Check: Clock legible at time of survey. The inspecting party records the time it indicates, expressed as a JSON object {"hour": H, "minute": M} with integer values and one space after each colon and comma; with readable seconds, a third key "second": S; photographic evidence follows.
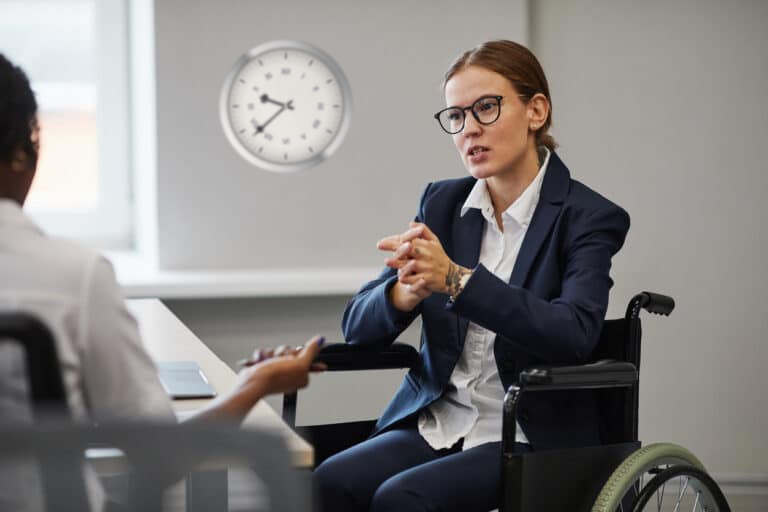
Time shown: {"hour": 9, "minute": 38}
